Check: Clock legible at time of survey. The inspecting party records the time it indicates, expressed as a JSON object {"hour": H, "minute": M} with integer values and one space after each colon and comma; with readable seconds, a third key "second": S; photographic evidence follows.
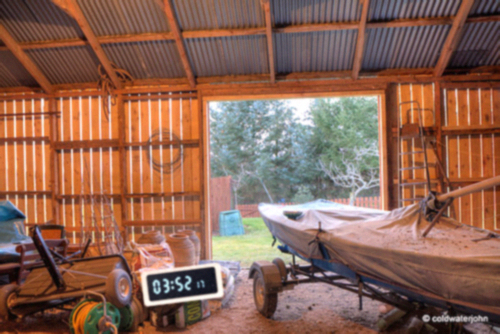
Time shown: {"hour": 3, "minute": 52}
